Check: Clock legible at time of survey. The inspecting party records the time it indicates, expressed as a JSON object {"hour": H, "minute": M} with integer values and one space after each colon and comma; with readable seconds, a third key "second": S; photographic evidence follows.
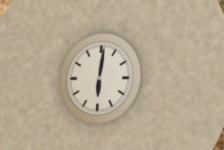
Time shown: {"hour": 6, "minute": 1}
